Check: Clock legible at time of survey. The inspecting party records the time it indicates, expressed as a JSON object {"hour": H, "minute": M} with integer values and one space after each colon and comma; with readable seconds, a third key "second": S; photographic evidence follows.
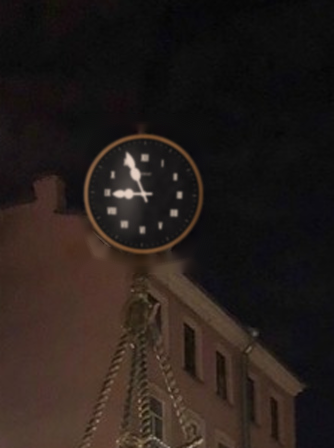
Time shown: {"hour": 8, "minute": 56}
